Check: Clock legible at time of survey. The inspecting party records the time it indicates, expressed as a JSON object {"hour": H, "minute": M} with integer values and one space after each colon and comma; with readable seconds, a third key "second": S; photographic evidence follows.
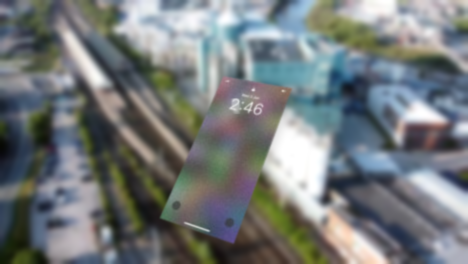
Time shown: {"hour": 2, "minute": 46}
